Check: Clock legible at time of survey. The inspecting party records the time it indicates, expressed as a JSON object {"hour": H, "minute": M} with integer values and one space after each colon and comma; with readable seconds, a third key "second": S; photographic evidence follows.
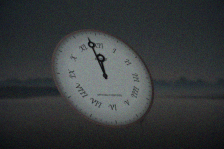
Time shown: {"hour": 11, "minute": 58}
